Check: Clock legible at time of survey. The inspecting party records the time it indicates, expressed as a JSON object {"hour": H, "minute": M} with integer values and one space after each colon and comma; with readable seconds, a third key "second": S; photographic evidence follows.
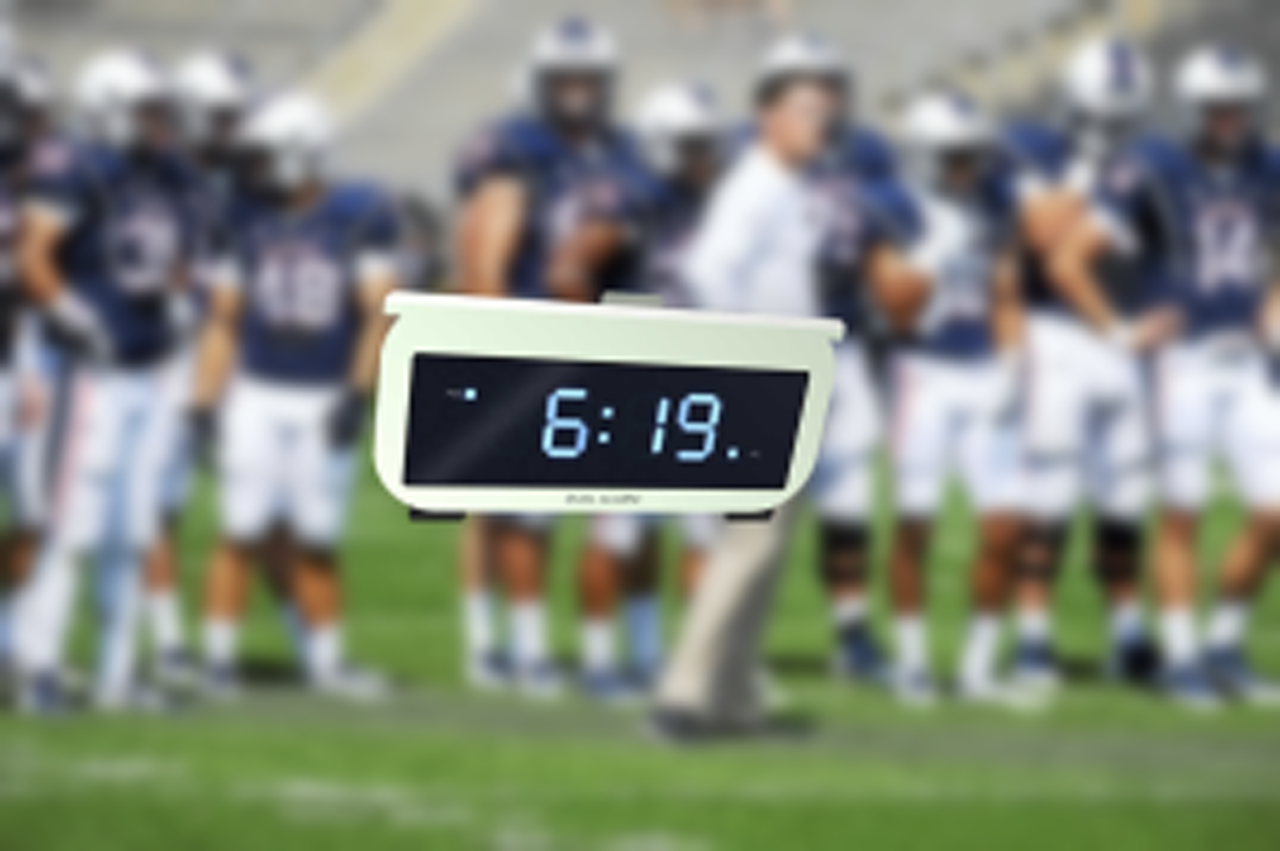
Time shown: {"hour": 6, "minute": 19}
